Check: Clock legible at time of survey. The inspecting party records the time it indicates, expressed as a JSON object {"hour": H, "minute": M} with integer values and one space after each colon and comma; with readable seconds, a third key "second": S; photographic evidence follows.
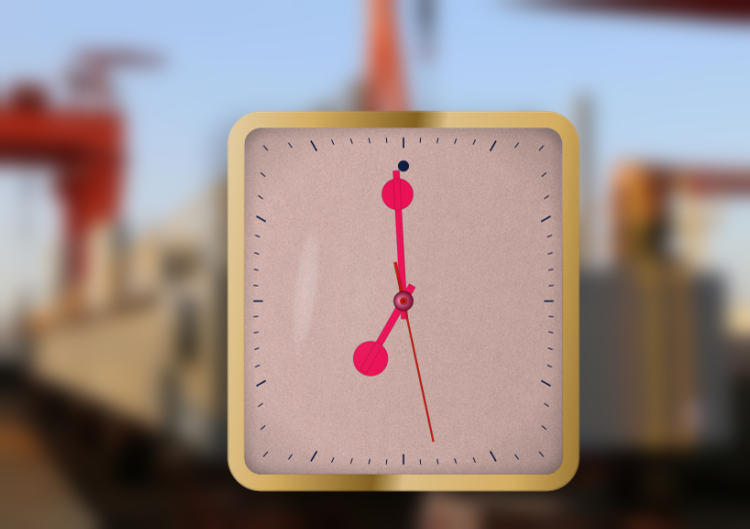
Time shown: {"hour": 6, "minute": 59, "second": 28}
